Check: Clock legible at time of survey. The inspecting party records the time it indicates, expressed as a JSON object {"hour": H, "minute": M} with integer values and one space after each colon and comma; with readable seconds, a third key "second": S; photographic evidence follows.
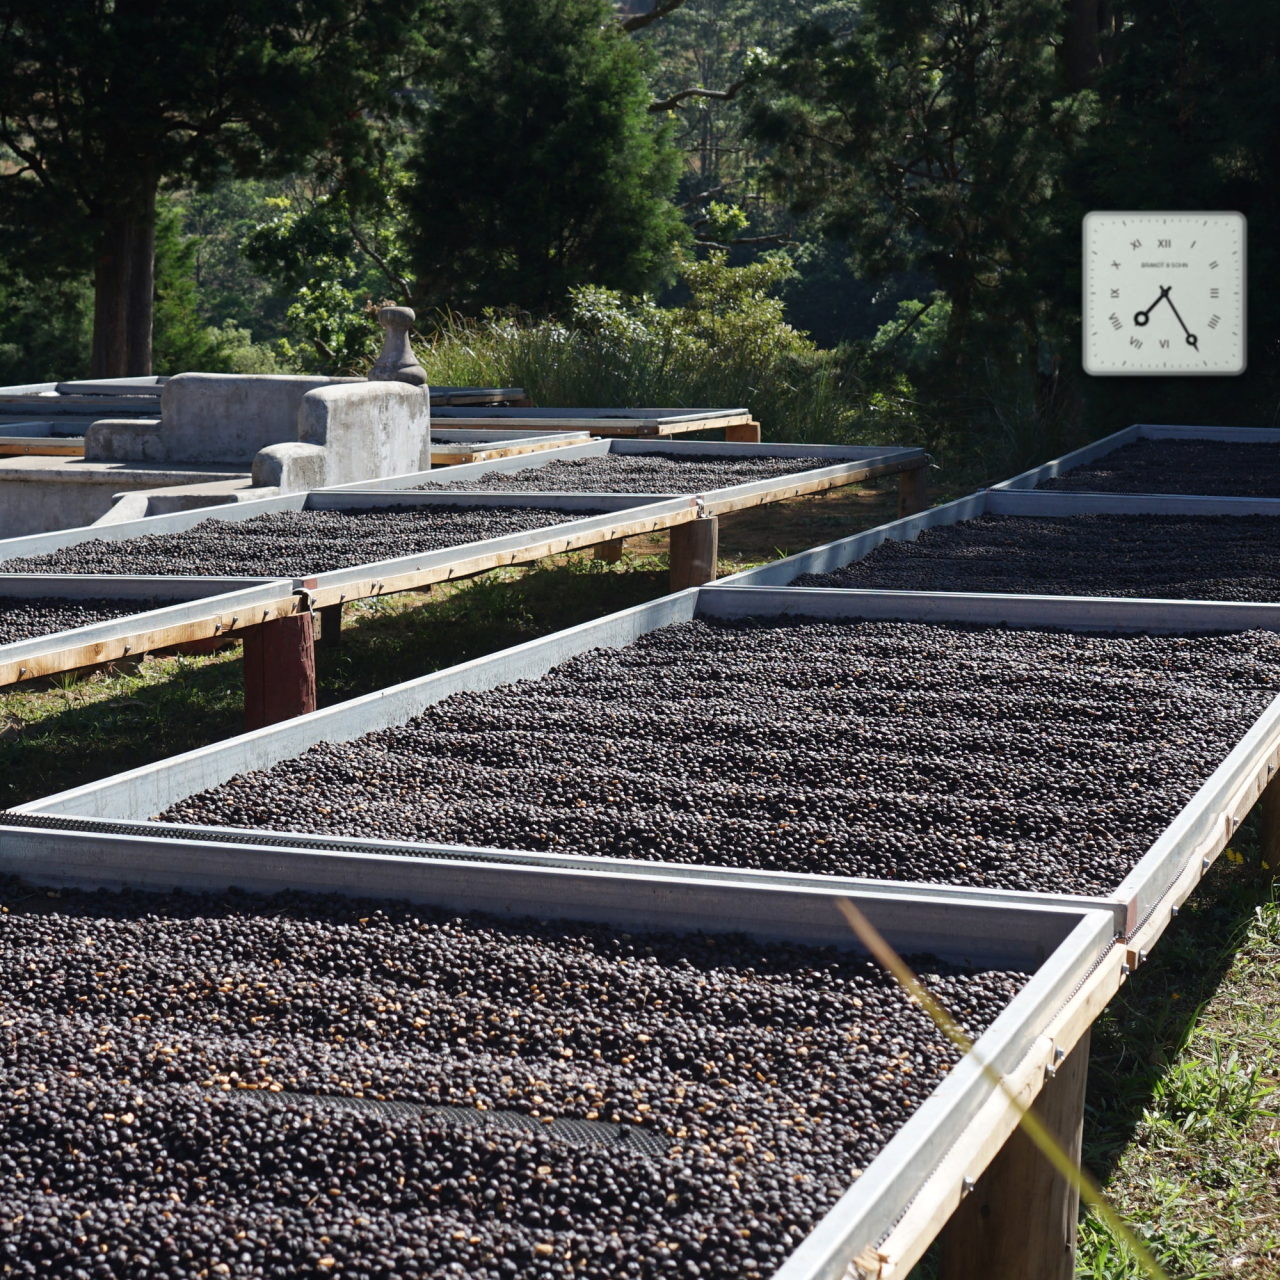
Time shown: {"hour": 7, "minute": 25}
